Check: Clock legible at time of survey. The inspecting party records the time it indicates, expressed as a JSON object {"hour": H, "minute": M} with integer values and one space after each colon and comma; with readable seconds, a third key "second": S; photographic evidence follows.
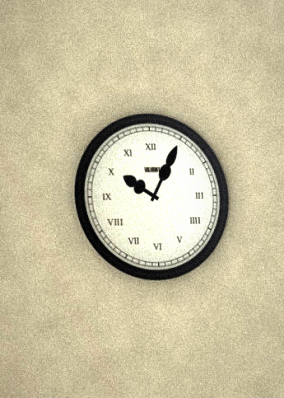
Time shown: {"hour": 10, "minute": 5}
